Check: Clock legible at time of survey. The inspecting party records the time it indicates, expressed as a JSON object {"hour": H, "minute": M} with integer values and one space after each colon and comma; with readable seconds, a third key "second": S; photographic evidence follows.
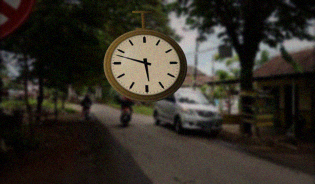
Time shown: {"hour": 5, "minute": 48}
